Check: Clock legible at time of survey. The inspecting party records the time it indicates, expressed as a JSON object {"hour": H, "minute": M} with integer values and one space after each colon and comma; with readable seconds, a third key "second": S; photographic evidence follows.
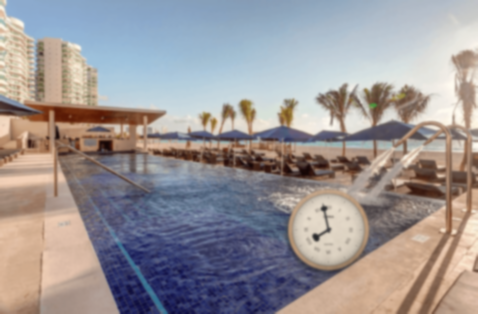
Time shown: {"hour": 7, "minute": 58}
